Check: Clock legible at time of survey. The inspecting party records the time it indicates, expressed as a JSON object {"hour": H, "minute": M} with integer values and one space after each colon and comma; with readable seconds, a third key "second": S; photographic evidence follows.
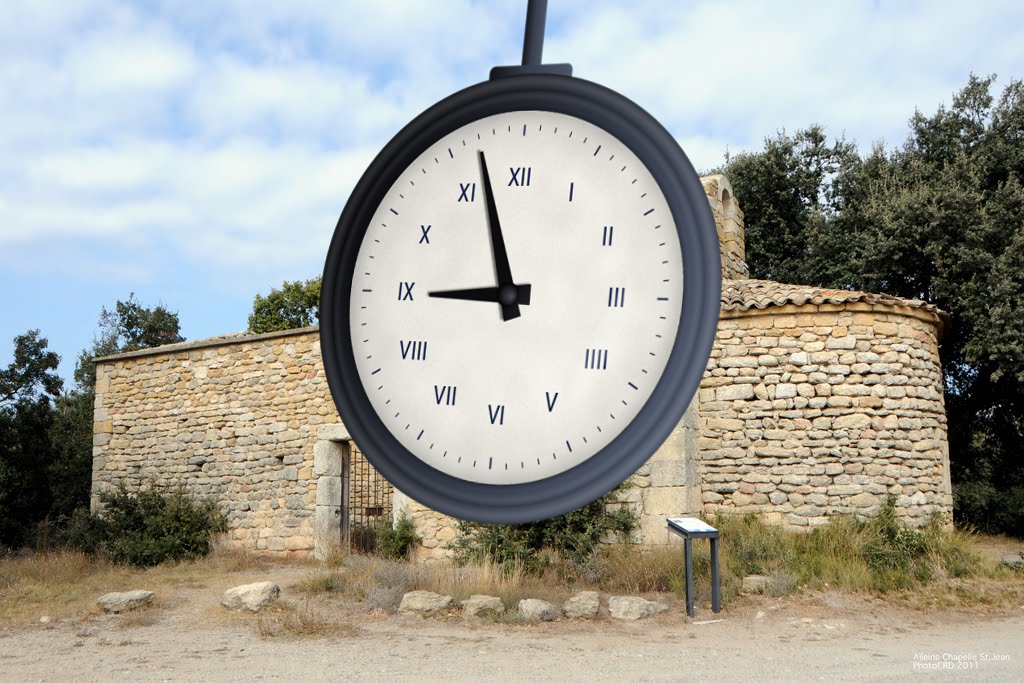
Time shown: {"hour": 8, "minute": 57}
